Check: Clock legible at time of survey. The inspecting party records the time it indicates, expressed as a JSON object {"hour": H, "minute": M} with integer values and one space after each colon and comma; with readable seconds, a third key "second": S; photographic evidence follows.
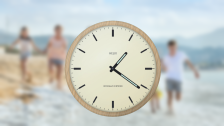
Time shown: {"hour": 1, "minute": 21}
